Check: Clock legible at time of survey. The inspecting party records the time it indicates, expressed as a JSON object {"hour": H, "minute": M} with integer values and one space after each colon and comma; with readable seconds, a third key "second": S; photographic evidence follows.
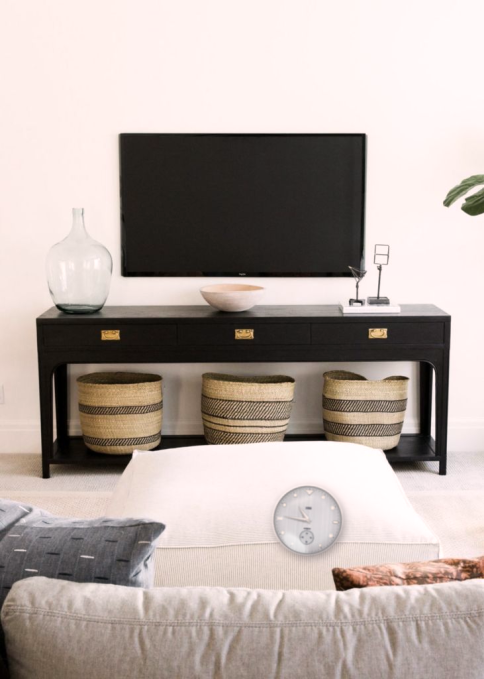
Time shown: {"hour": 10, "minute": 46}
